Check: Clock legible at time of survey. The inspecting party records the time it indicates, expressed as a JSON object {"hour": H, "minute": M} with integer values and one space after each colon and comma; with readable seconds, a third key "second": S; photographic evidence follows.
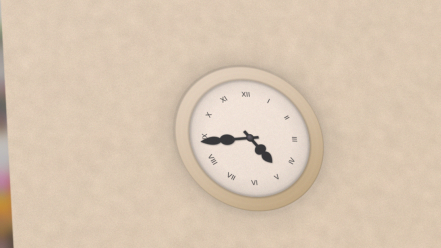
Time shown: {"hour": 4, "minute": 44}
